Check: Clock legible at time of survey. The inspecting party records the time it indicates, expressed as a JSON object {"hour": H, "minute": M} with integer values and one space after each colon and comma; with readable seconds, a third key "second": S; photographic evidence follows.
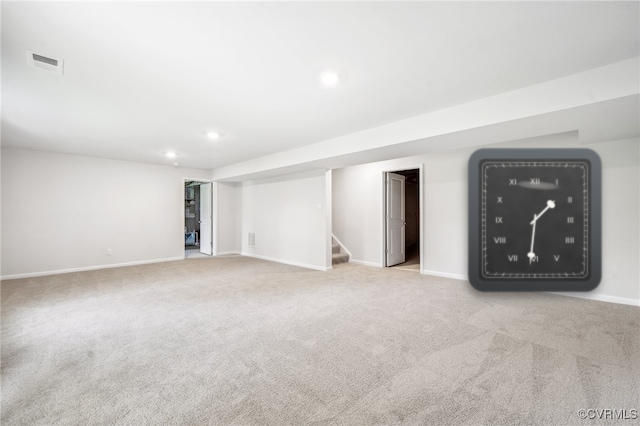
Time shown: {"hour": 1, "minute": 31}
